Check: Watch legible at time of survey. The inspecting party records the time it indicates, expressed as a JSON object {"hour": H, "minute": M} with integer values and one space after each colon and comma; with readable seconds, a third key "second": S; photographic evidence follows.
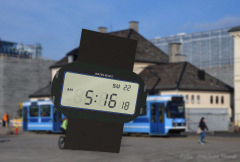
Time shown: {"hour": 5, "minute": 16, "second": 18}
